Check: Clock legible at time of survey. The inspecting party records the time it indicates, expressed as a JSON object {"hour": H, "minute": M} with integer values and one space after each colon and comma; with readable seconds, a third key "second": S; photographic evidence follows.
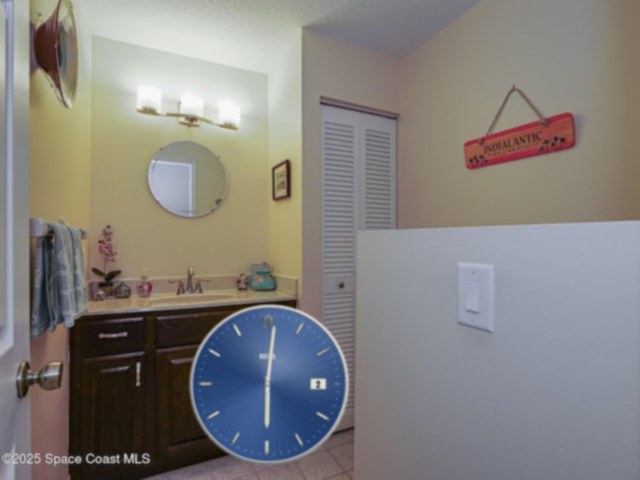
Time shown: {"hour": 6, "minute": 1}
